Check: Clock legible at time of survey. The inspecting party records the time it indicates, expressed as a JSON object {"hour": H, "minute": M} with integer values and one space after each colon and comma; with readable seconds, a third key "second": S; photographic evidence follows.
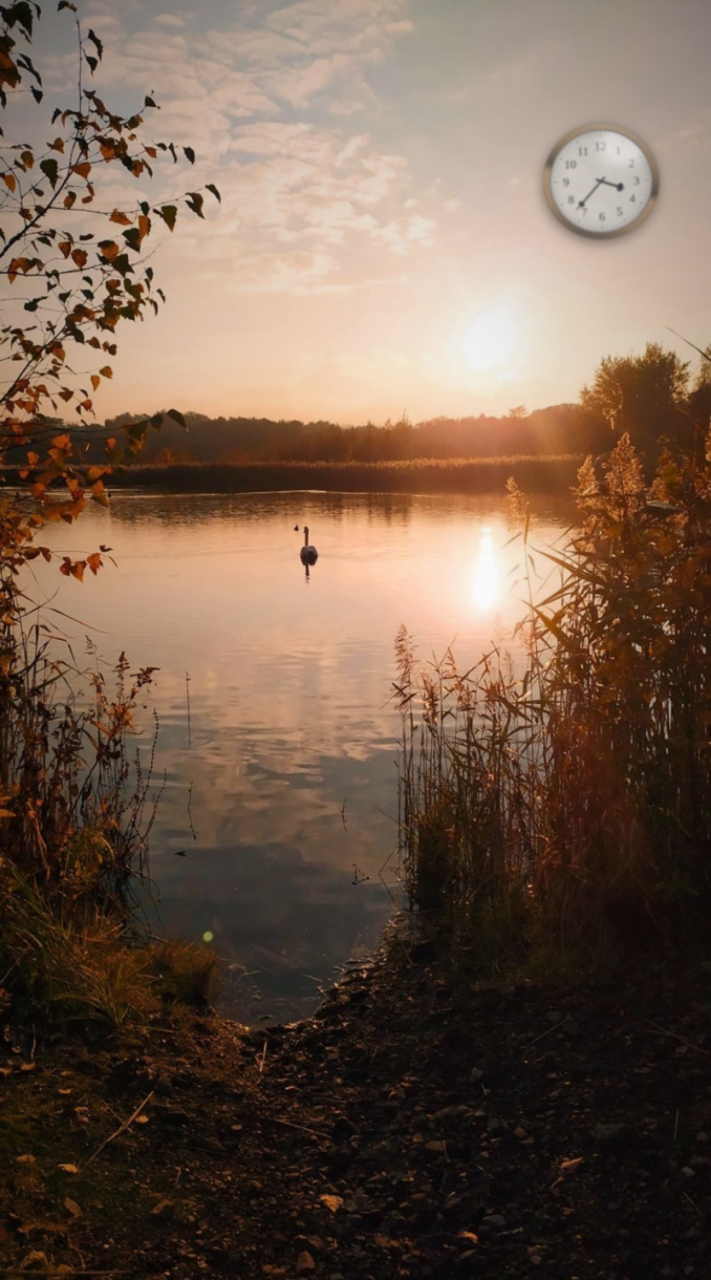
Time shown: {"hour": 3, "minute": 37}
